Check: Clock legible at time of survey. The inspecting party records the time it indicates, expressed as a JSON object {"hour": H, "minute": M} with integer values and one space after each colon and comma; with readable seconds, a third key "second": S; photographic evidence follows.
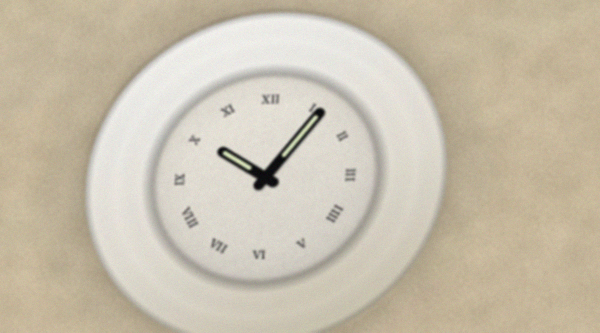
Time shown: {"hour": 10, "minute": 6}
